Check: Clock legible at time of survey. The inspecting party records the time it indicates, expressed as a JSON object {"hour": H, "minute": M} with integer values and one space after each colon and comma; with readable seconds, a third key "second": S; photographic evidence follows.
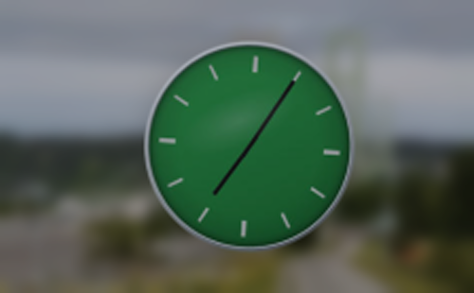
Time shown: {"hour": 7, "minute": 5}
